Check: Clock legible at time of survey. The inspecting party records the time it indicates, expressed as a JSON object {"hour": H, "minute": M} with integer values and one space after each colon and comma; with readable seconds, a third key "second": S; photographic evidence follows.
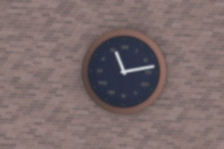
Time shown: {"hour": 11, "minute": 13}
